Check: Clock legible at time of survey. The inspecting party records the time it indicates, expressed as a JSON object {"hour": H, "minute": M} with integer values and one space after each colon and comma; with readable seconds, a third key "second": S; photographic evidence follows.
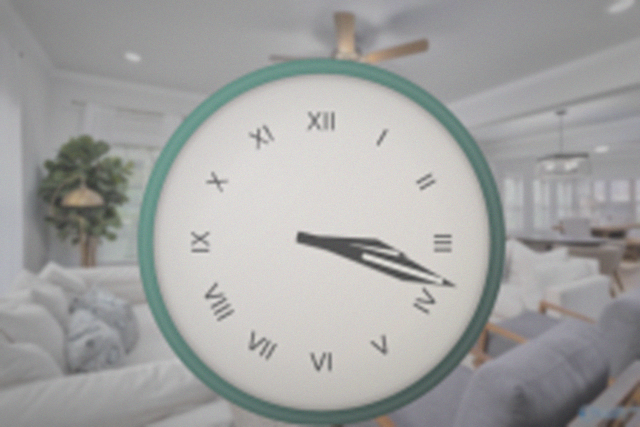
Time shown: {"hour": 3, "minute": 18}
